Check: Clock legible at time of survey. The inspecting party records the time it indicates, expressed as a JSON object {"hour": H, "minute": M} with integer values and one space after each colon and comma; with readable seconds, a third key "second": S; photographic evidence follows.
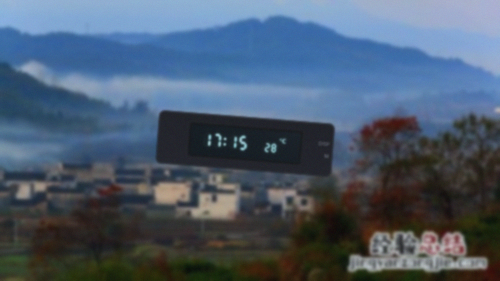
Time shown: {"hour": 17, "minute": 15}
